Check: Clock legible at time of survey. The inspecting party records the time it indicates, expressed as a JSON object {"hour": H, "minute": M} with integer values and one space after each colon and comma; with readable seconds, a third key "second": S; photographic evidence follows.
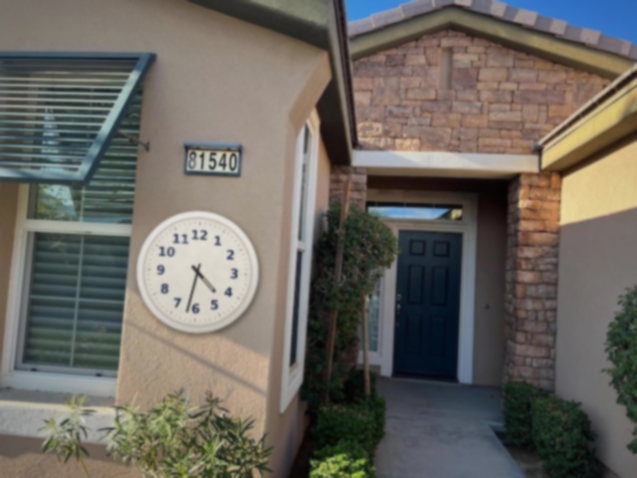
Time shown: {"hour": 4, "minute": 32}
